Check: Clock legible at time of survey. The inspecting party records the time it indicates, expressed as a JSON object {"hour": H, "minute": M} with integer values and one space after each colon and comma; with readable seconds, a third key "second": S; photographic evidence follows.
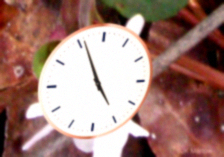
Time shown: {"hour": 4, "minute": 56}
